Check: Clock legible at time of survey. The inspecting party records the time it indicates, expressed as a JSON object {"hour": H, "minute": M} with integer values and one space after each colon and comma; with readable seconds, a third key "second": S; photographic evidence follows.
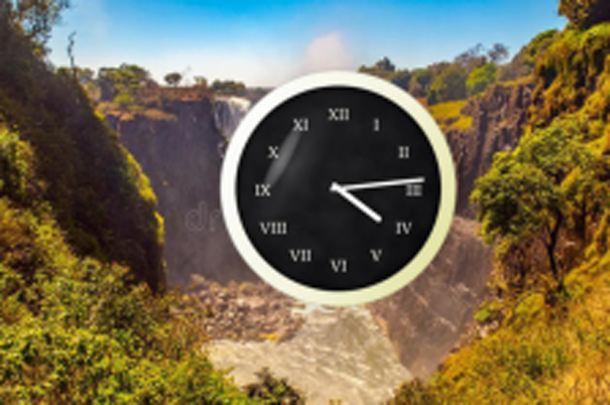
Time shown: {"hour": 4, "minute": 14}
